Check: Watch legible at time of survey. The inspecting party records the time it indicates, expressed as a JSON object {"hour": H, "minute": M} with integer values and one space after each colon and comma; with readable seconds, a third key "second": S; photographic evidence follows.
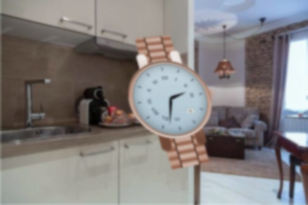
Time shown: {"hour": 2, "minute": 33}
